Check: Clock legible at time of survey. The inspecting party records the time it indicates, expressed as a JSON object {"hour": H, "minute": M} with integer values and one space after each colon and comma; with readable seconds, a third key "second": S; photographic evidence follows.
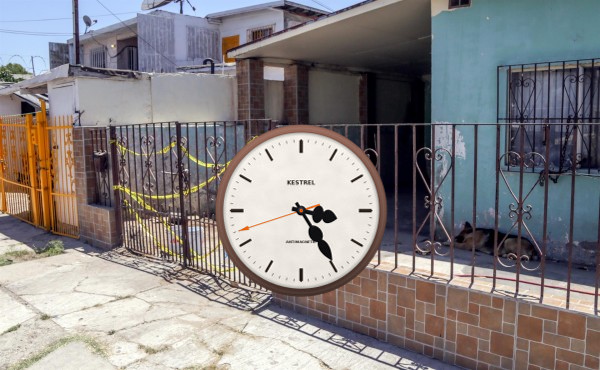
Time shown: {"hour": 3, "minute": 24, "second": 42}
